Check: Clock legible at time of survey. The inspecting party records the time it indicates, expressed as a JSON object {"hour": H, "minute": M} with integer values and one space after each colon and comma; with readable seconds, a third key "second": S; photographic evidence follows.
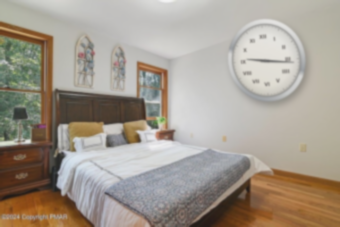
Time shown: {"hour": 9, "minute": 16}
